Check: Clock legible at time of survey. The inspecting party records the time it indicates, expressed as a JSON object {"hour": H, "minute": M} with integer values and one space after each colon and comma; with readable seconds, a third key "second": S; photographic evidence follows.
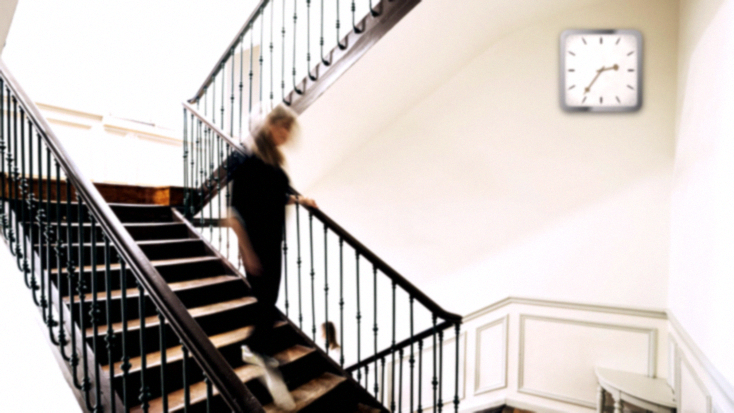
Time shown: {"hour": 2, "minute": 36}
